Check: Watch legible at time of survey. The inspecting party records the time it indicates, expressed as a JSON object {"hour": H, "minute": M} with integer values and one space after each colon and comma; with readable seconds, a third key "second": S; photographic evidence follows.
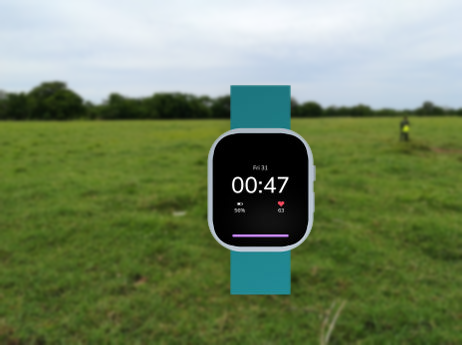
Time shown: {"hour": 0, "minute": 47}
